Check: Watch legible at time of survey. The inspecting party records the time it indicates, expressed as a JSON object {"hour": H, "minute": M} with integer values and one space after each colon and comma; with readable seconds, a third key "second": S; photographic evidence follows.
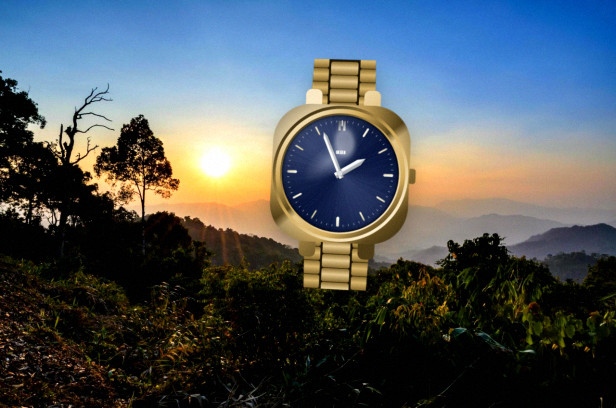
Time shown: {"hour": 1, "minute": 56}
